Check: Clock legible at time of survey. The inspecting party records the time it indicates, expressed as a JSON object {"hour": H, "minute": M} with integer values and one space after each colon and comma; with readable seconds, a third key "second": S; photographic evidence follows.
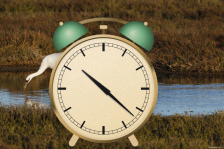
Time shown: {"hour": 10, "minute": 22}
